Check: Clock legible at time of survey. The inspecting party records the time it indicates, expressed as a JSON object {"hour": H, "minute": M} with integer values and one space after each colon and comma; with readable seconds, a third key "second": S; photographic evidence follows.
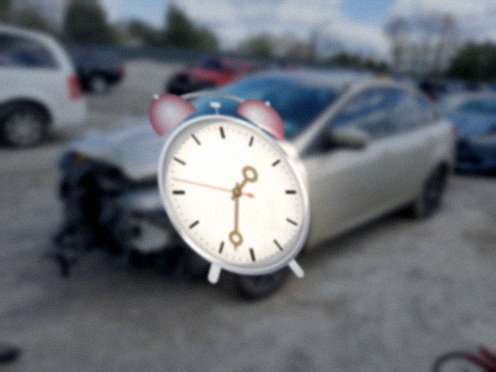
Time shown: {"hour": 1, "minute": 32, "second": 47}
